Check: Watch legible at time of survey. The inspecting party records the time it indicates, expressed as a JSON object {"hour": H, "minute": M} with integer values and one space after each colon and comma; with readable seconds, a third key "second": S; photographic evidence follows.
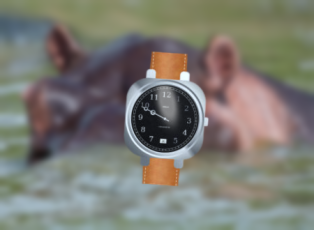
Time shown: {"hour": 9, "minute": 49}
